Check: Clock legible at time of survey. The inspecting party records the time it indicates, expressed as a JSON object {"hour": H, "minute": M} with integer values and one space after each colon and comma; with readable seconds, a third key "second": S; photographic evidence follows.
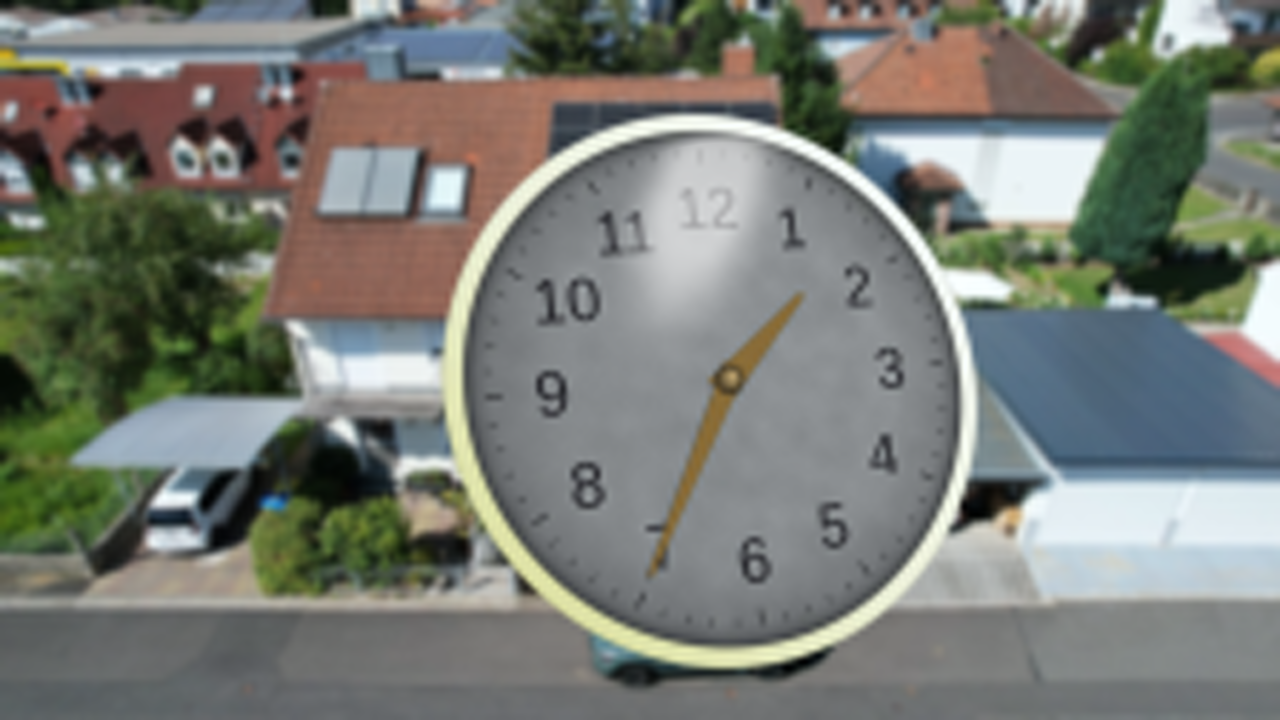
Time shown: {"hour": 1, "minute": 35}
